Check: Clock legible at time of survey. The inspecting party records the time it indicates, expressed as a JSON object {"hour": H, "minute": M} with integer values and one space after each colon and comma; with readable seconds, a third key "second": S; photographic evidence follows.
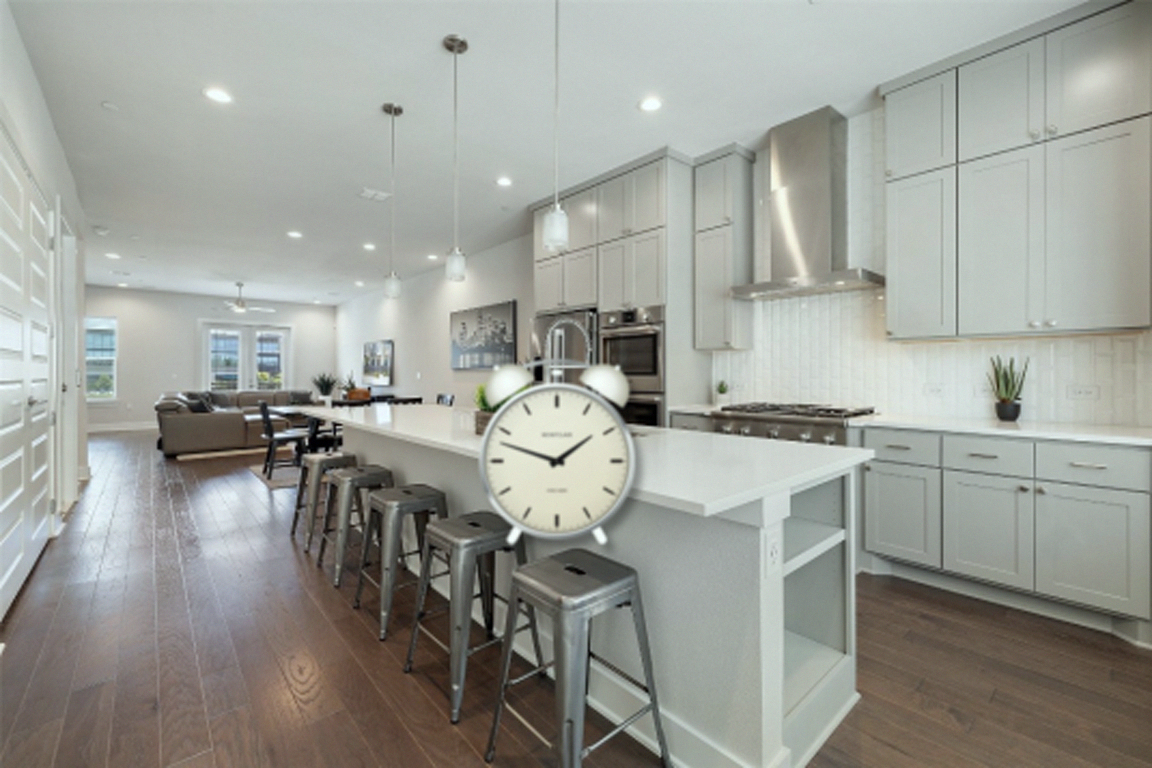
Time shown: {"hour": 1, "minute": 48}
